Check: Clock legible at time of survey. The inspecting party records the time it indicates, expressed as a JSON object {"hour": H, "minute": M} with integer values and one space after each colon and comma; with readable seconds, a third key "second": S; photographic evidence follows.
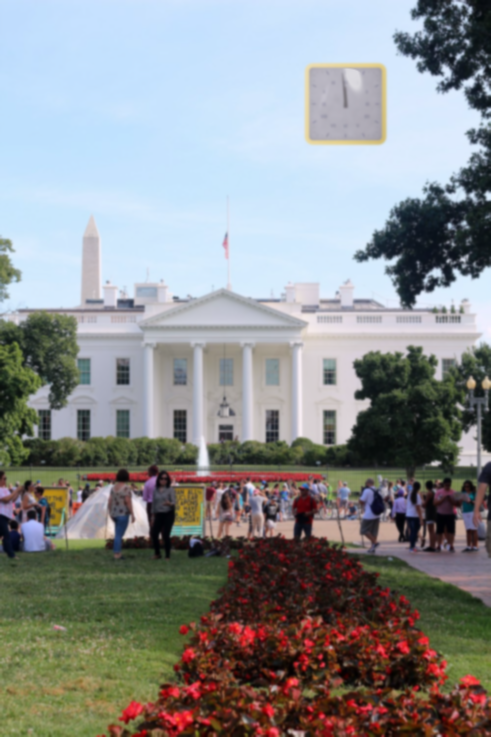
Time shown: {"hour": 11, "minute": 59}
